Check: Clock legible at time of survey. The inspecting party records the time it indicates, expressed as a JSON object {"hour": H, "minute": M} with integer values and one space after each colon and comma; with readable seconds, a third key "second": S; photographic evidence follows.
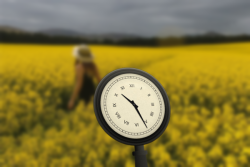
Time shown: {"hour": 10, "minute": 26}
